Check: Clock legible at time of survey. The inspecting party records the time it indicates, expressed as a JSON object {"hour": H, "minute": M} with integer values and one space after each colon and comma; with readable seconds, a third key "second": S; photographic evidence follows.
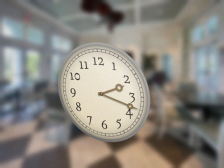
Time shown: {"hour": 2, "minute": 18}
